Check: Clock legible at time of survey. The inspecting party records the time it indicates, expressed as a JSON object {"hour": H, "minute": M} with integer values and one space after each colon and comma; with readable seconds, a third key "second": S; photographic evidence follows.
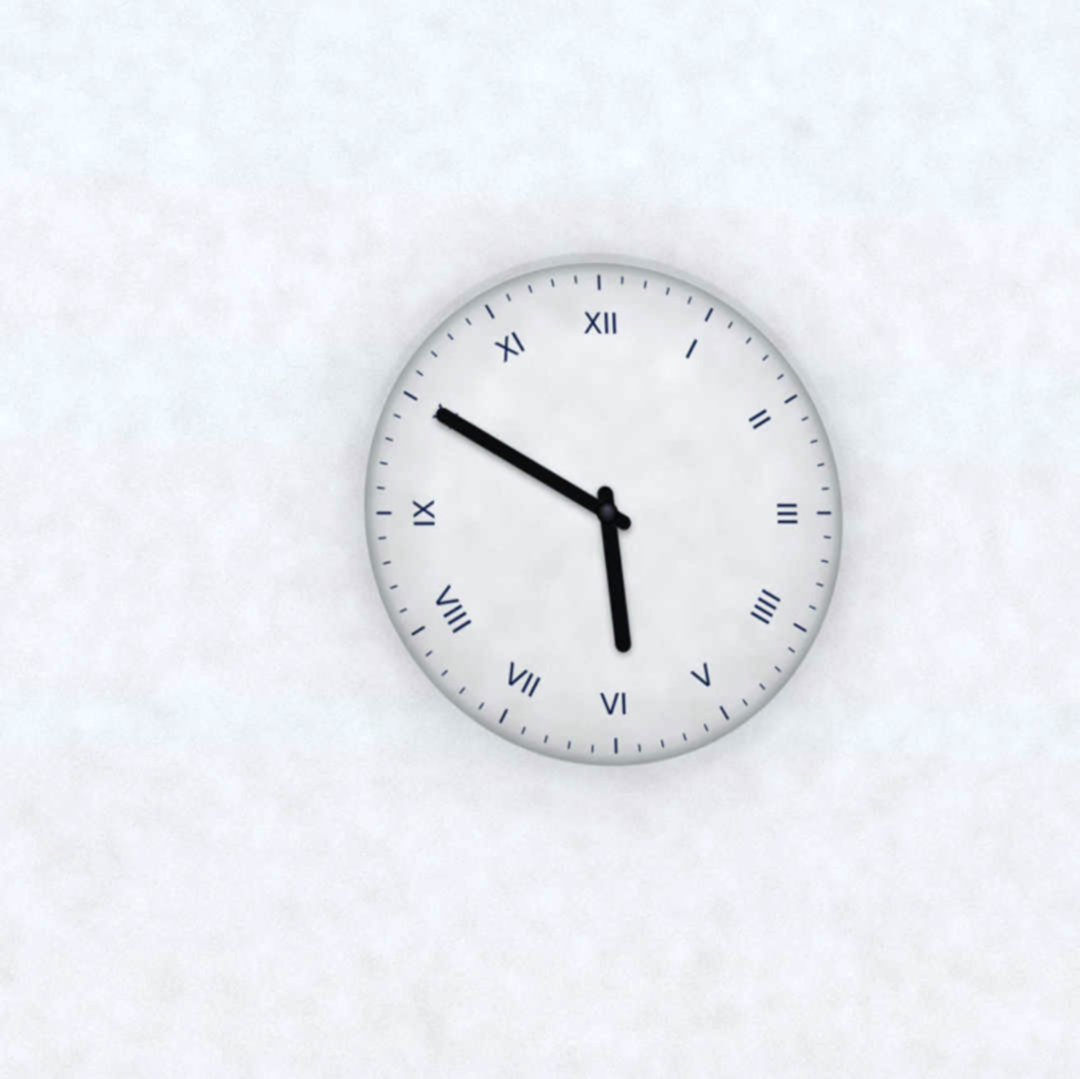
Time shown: {"hour": 5, "minute": 50}
